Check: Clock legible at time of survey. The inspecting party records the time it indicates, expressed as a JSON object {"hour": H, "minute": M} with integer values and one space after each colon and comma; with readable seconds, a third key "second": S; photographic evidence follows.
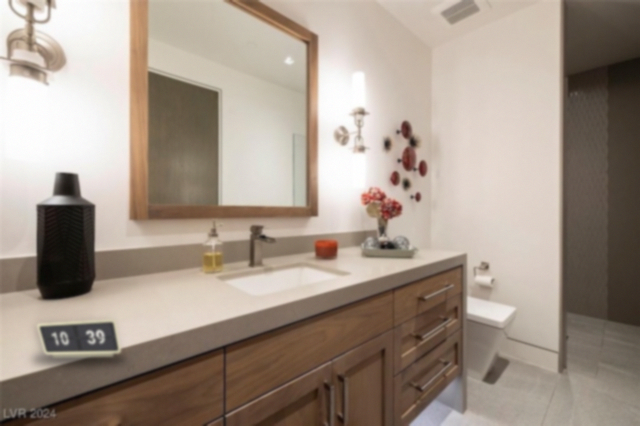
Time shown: {"hour": 10, "minute": 39}
